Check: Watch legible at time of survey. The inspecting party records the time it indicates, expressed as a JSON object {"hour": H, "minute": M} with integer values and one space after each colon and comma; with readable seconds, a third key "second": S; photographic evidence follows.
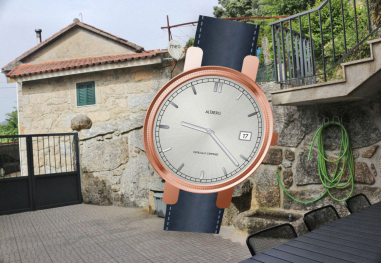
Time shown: {"hour": 9, "minute": 22}
